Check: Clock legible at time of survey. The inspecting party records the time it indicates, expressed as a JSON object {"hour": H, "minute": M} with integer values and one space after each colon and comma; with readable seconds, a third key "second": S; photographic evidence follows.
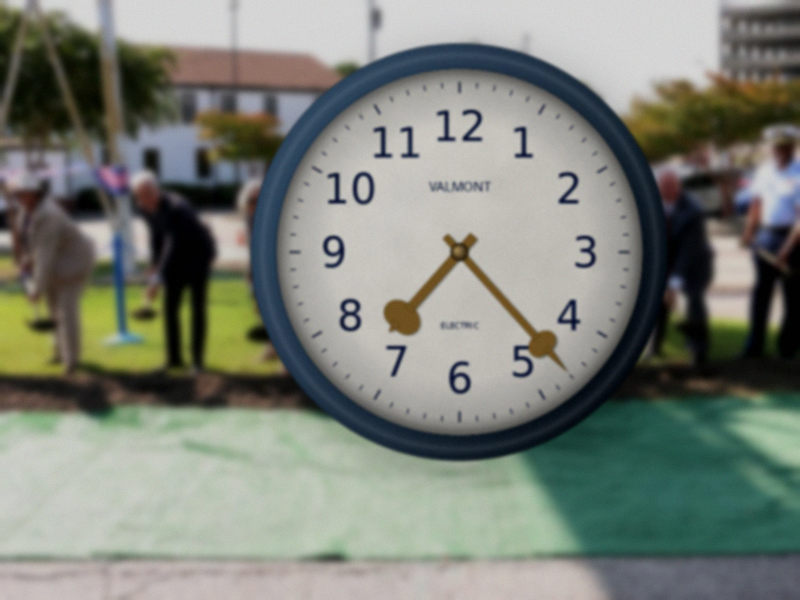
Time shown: {"hour": 7, "minute": 23}
